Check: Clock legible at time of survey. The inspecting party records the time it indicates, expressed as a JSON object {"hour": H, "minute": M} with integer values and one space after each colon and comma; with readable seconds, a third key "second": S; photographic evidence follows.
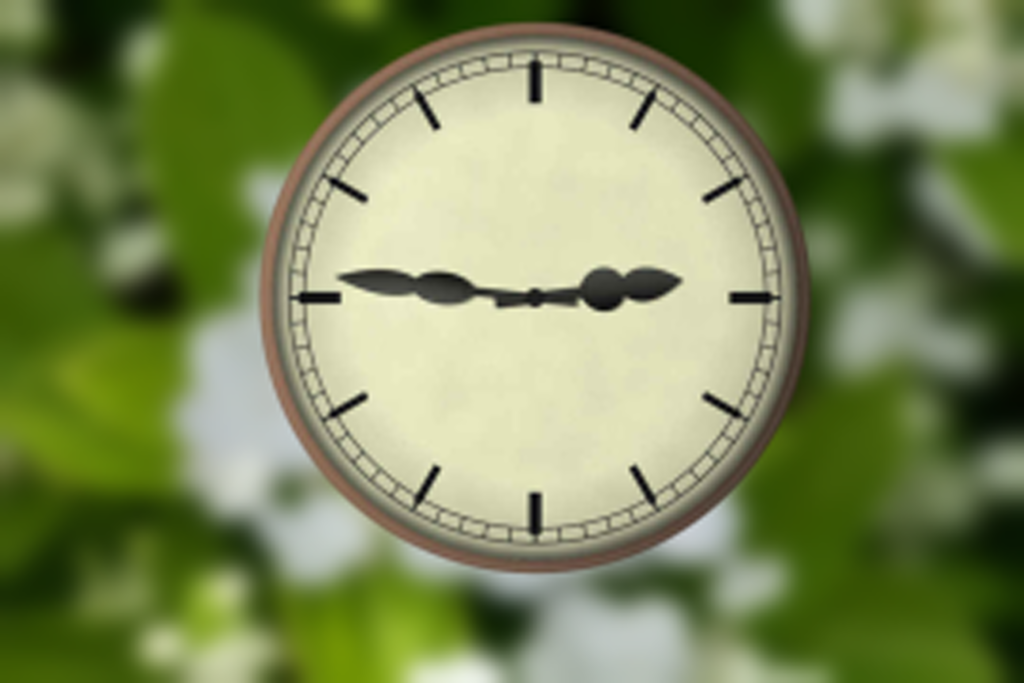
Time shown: {"hour": 2, "minute": 46}
